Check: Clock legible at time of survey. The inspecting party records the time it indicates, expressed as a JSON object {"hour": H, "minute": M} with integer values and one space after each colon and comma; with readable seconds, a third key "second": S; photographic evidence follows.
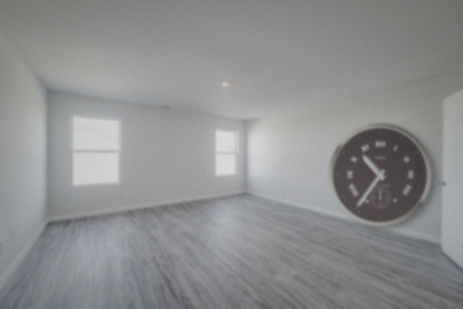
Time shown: {"hour": 10, "minute": 36}
